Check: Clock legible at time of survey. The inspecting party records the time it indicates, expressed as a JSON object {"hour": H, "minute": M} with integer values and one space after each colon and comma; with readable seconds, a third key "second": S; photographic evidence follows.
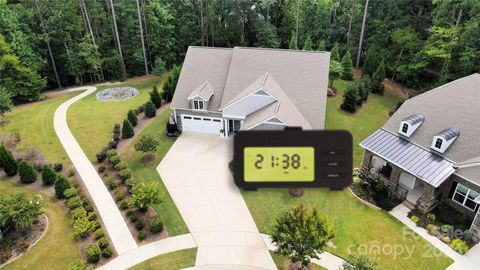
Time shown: {"hour": 21, "minute": 38}
